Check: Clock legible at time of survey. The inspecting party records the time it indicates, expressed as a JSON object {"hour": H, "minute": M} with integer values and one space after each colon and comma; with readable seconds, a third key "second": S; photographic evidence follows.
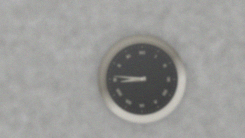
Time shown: {"hour": 8, "minute": 46}
